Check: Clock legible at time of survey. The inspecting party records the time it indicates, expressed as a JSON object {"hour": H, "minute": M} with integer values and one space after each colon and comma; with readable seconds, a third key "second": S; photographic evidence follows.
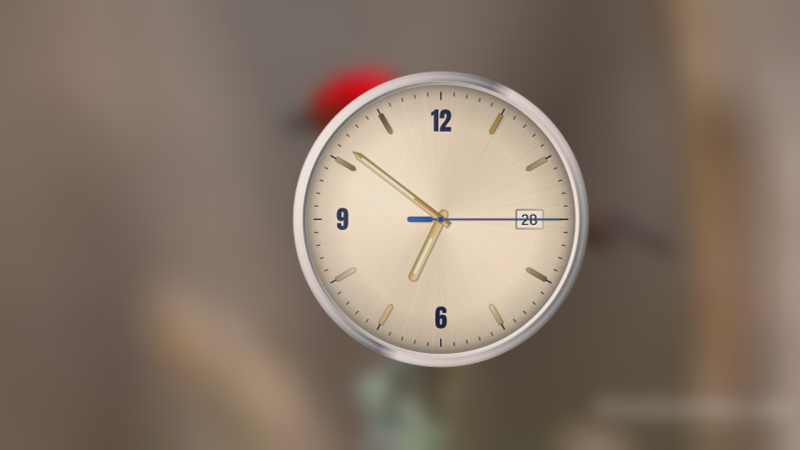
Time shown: {"hour": 6, "minute": 51, "second": 15}
